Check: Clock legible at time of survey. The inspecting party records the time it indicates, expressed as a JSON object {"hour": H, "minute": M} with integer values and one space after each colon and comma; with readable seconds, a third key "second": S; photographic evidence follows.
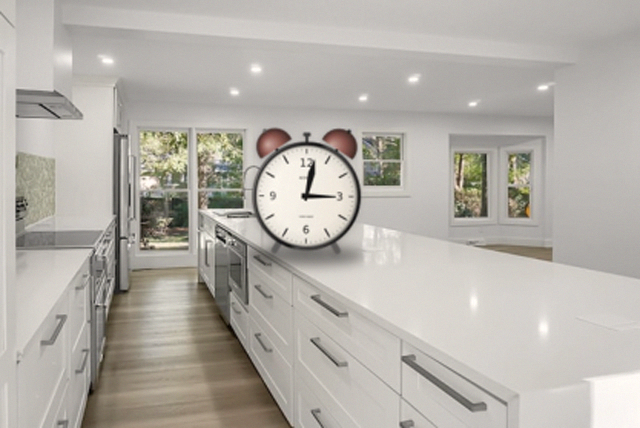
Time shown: {"hour": 3, "minute": 2}
